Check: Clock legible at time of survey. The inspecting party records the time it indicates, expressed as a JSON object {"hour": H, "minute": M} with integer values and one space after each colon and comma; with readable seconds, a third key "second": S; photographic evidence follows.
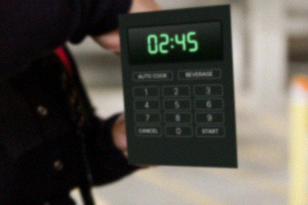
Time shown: {"hour": 2, "minute": 45}
